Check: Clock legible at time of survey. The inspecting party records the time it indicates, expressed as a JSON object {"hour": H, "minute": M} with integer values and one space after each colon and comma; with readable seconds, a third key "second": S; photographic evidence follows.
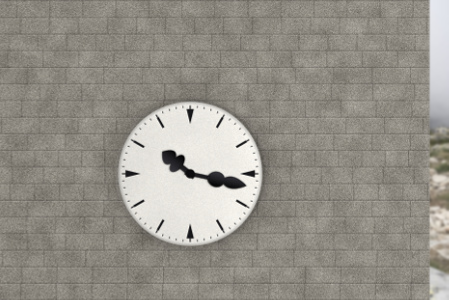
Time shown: {"hour": 10, "minute": 17}
